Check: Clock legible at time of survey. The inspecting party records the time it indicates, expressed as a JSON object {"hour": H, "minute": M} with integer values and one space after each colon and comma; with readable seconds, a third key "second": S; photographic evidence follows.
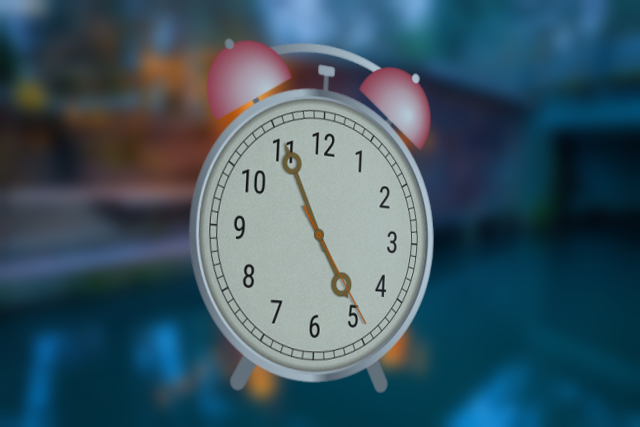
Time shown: {"hour": 4, "minute": 55, "second": 24}
